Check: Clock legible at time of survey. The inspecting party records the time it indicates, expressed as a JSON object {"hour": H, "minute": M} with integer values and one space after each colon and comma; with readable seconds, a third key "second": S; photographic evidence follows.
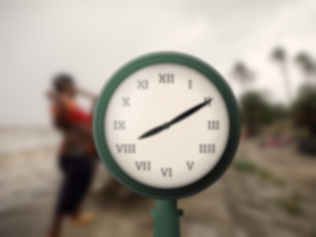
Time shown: {"hour": 8, "minute": 10}
